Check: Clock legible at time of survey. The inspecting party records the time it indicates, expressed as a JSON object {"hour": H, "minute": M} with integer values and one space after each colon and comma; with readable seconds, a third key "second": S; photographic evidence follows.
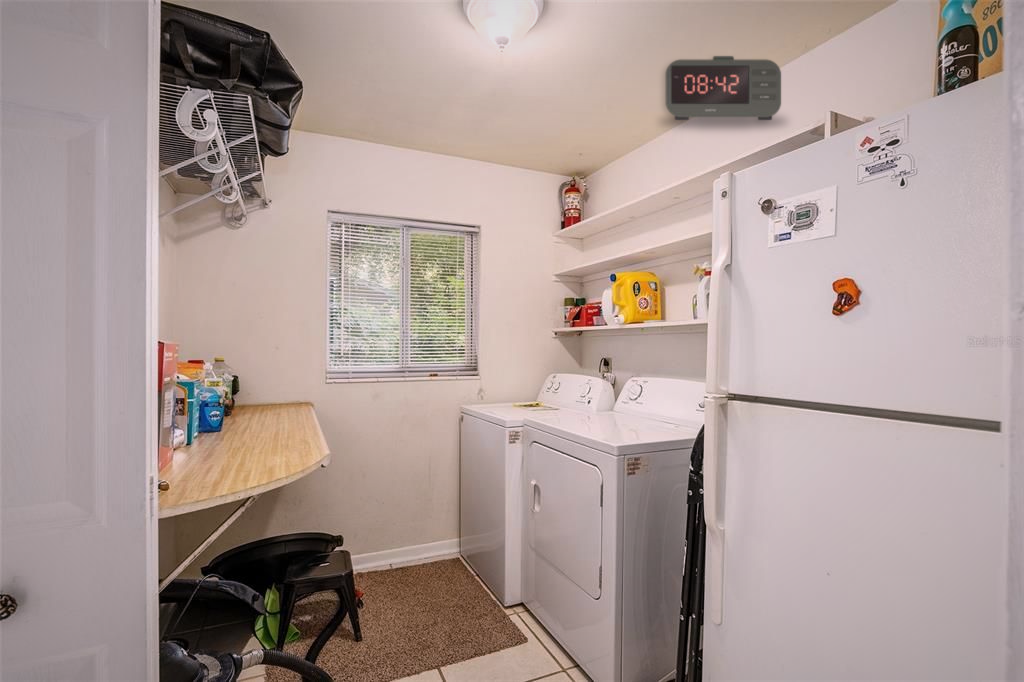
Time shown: {"hour": 8, "minute": 42}
